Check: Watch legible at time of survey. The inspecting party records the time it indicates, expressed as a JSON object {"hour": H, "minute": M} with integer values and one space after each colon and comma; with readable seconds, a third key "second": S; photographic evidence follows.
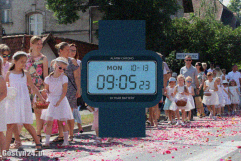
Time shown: {"hour": 9, "minute": 5, "second": 23}
